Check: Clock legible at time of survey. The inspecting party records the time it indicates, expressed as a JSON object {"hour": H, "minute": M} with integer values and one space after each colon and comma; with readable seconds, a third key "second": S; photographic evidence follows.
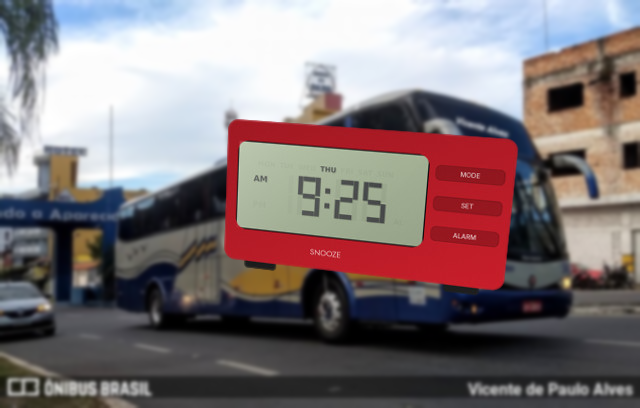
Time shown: {"hour": 9, "minute": 25}
